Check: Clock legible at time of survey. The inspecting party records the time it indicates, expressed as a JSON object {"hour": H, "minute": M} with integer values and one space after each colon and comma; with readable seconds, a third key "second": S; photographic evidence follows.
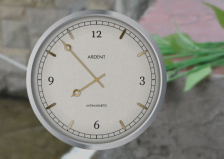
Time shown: {"hour": 7, "minute": 53}
